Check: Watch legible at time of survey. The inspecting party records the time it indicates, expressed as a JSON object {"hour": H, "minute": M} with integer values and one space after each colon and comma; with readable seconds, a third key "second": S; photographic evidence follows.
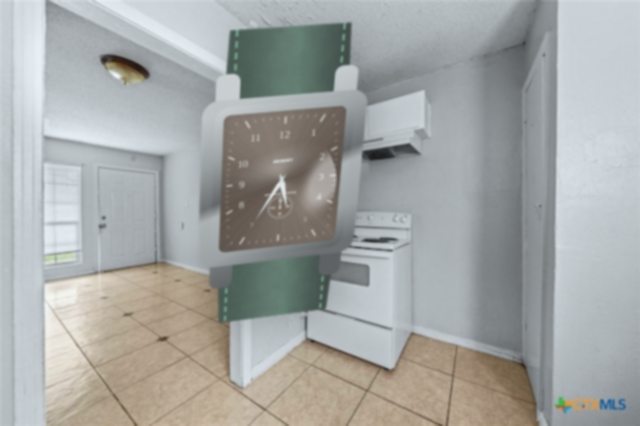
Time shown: {"hour": 5, "minute": 35}
